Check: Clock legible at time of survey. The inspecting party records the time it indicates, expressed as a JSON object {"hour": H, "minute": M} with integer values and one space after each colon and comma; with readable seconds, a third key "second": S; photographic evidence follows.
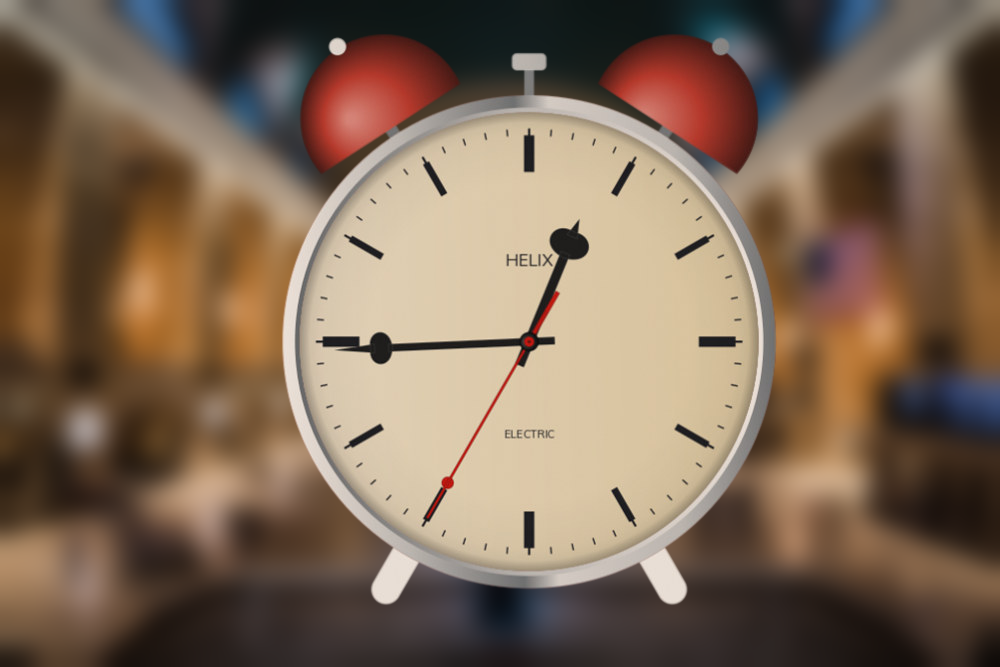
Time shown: {"hour": 12, "minute": 44, "second": 35}
